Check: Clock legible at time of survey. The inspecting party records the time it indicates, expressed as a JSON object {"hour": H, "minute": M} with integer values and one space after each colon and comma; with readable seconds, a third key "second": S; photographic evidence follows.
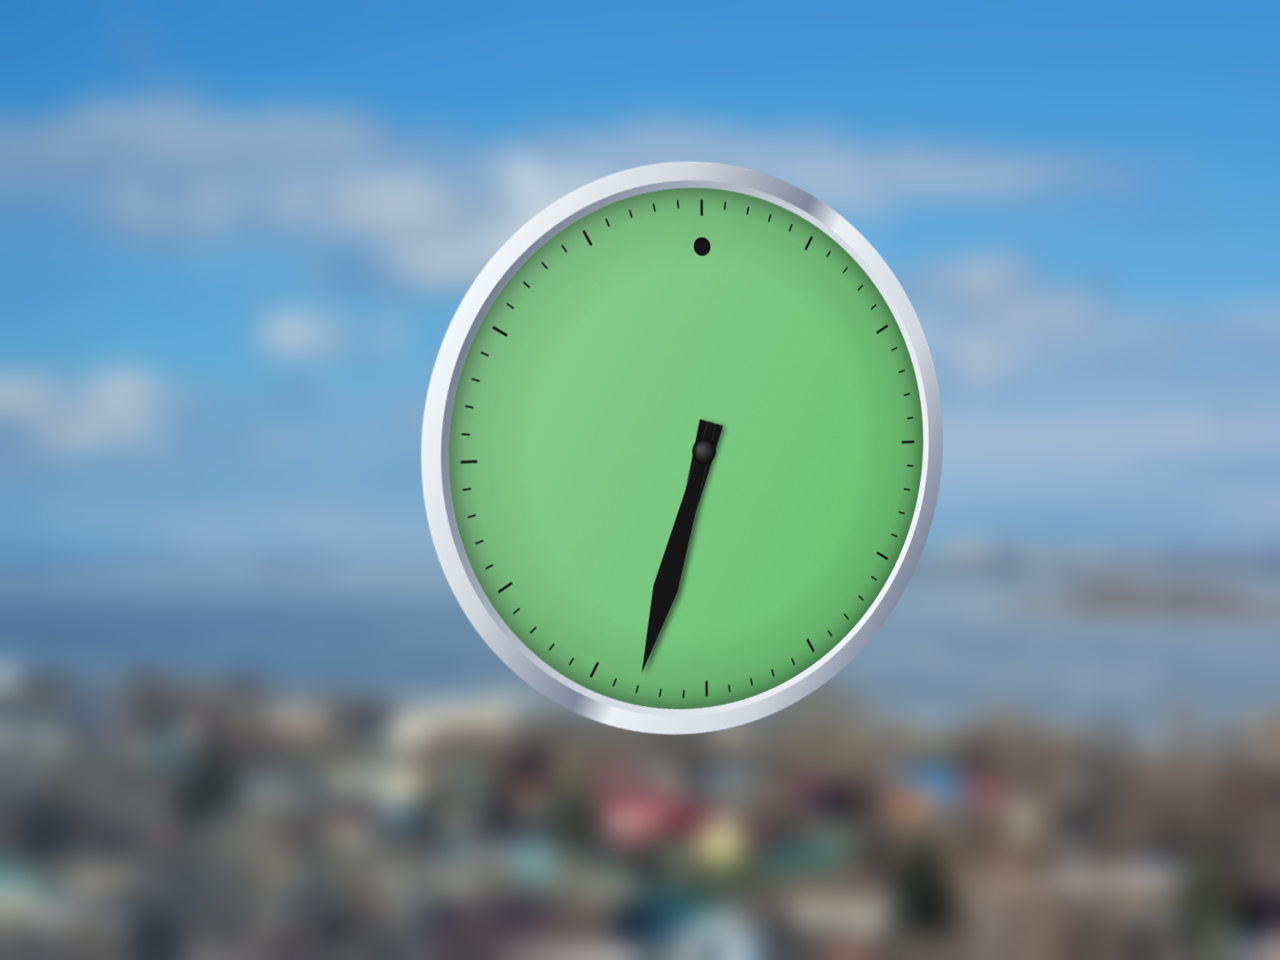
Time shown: {"hour": 6, "minute": 33}
